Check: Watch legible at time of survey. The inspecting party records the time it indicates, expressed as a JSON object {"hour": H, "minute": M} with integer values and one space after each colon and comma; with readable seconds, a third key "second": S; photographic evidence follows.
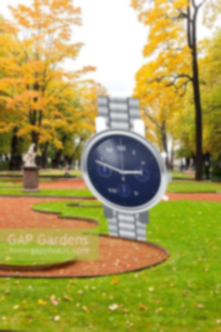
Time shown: {"hour": 2, "minute": 48}
